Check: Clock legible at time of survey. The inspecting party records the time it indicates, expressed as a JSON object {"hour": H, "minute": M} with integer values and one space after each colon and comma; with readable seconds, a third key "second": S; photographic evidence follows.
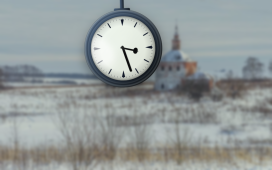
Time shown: {"hour": 3, "minute": 27}
